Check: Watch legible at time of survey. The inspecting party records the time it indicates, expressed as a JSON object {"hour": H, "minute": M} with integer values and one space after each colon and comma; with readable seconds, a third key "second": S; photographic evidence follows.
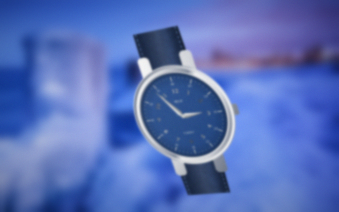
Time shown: {"hour": 2, "minute": 54}
